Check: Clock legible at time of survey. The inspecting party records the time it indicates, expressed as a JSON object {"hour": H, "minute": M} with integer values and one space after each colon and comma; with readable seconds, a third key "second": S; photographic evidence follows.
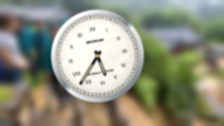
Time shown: {"hour": 5, "minute": 37}
